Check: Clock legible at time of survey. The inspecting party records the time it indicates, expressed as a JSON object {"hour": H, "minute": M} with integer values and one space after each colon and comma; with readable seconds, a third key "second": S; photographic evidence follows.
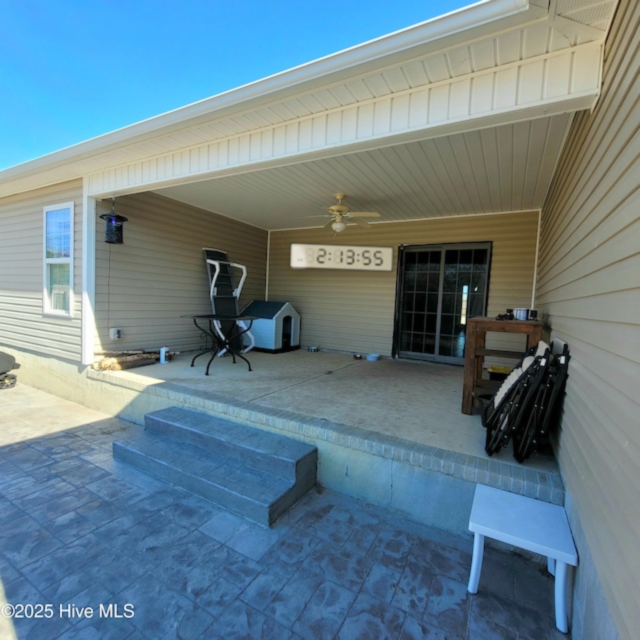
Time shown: {"hour": 2, "minute": 13, "second": 55}
